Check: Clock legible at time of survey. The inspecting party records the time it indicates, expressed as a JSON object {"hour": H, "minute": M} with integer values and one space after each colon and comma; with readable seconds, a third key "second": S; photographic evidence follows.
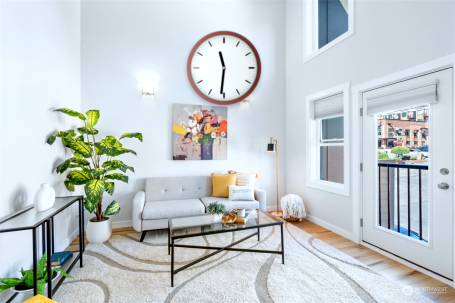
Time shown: {"hour": 11, "minute": 31}
